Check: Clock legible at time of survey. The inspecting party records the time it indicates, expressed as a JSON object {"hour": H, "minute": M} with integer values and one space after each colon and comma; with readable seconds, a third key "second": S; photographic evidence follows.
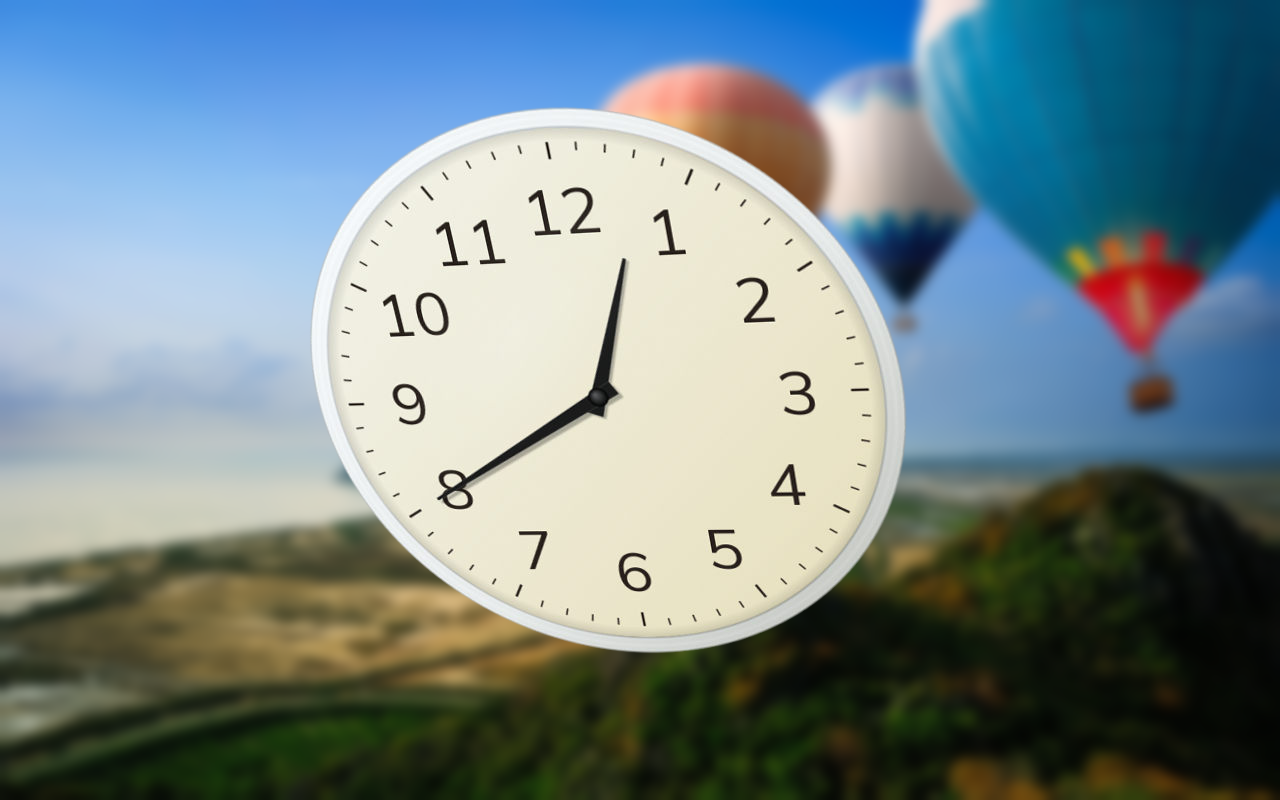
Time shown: {"hour": 12, "minute": 40}
